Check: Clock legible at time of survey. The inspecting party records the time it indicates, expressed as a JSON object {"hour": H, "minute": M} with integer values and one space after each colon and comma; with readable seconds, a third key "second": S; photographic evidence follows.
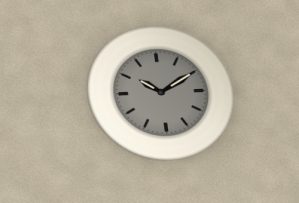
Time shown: {"hour": 10, "minute": 10}
